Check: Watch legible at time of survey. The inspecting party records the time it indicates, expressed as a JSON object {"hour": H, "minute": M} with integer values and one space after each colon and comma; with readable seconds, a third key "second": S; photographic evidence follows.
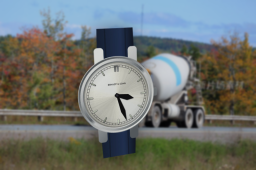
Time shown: {"hour": 3, "minute": 27}
